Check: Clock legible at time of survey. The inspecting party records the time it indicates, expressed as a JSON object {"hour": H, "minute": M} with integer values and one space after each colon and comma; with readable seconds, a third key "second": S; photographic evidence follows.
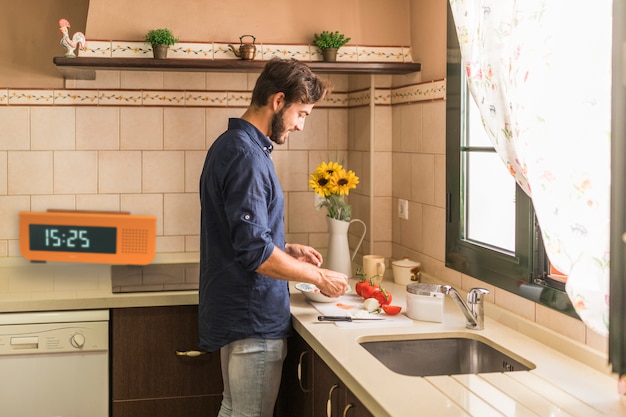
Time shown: {"hour": 15, "minute": 25}
